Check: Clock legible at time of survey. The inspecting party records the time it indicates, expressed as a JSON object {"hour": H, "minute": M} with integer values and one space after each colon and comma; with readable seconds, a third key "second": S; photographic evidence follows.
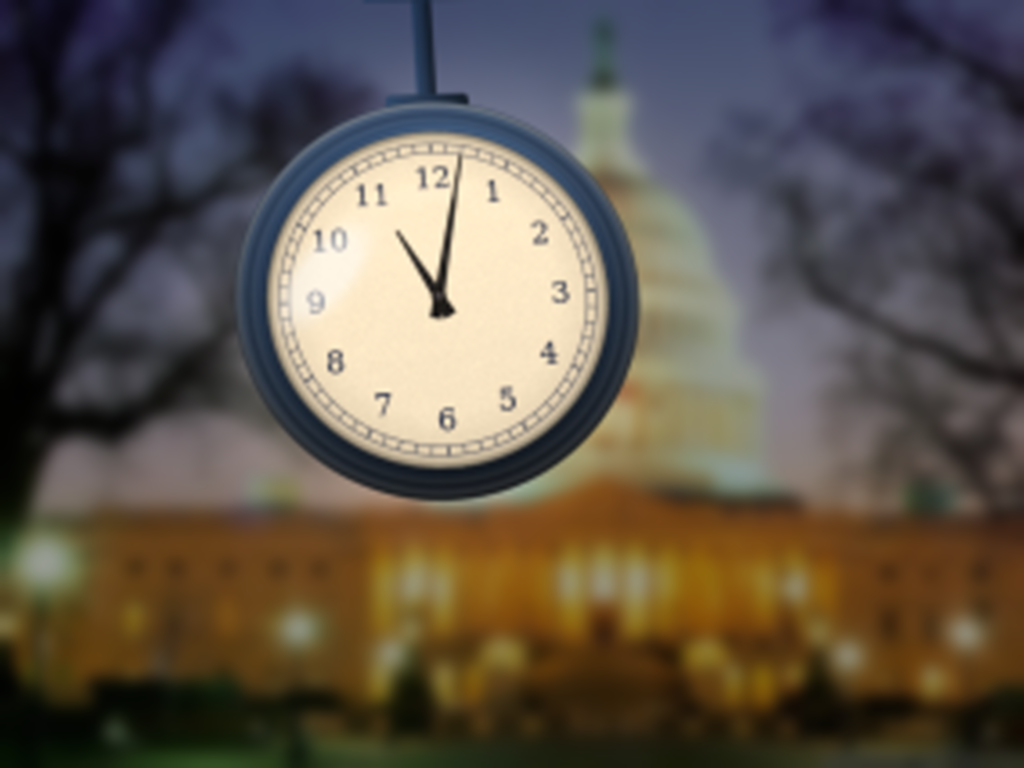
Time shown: {"hour": 11, "minute": 2}
